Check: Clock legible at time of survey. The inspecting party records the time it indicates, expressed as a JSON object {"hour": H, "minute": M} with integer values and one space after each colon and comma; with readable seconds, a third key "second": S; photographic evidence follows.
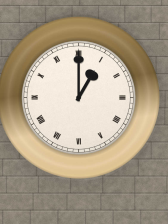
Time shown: {"hour": 1, "minute": 0}
